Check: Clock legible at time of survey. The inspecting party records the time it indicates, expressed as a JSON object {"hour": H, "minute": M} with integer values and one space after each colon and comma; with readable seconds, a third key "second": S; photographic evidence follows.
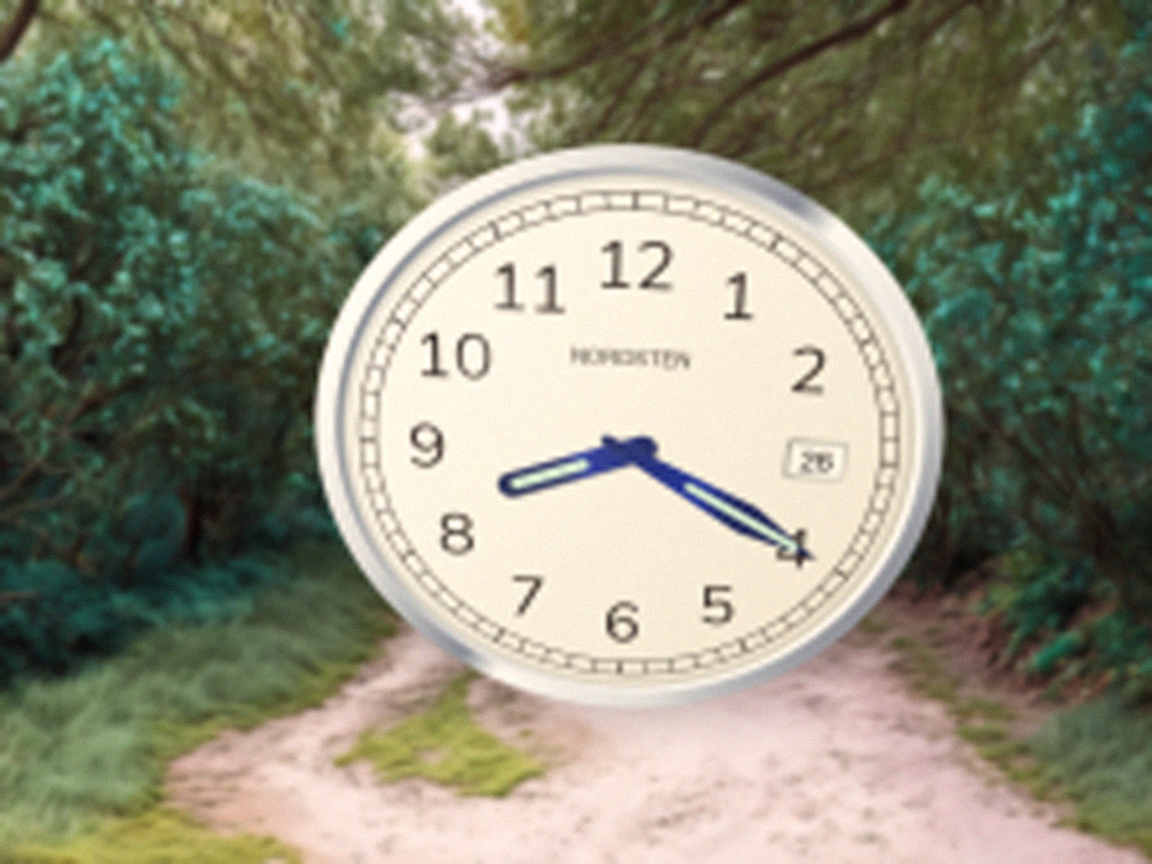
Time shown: {"hour": 8, "minute": 20}
